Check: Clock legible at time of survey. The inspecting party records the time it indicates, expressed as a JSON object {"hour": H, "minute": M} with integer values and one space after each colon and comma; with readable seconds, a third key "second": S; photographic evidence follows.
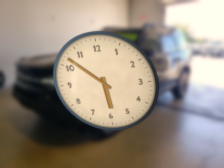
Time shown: {"hour": 5, "minute": 52}
